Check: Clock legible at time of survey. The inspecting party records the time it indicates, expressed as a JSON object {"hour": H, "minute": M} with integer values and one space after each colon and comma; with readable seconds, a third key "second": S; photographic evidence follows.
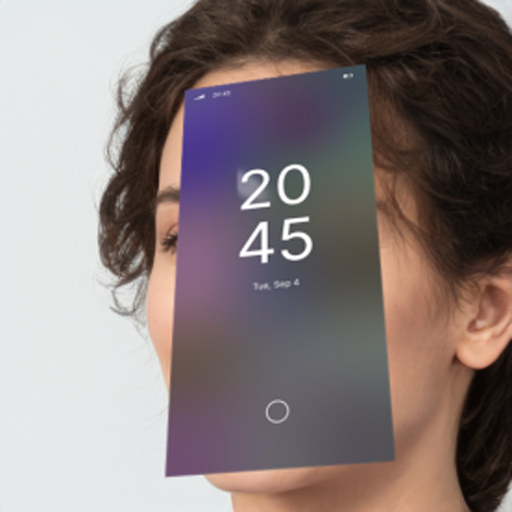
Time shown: {"hour": 20, "minute": 45}
